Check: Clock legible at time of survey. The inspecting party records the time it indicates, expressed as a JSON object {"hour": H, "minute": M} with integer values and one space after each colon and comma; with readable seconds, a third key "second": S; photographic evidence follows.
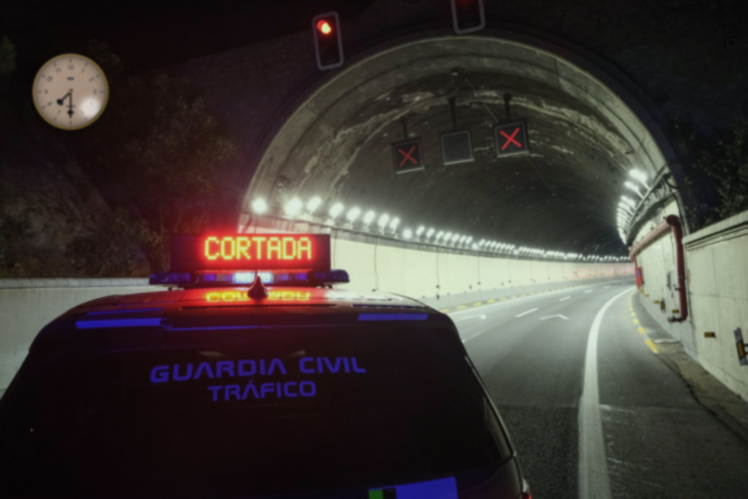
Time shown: {"hour": 7, "minute": 30}
